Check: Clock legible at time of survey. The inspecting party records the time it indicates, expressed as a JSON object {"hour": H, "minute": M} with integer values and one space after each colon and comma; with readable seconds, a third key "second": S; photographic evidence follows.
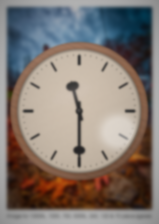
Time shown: {"hour": 11, "minute": 30}
